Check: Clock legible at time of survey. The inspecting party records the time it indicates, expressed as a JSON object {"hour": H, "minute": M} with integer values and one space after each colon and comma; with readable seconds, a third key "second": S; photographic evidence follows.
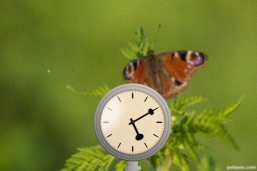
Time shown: {"hour": 5, "minute": 10}
